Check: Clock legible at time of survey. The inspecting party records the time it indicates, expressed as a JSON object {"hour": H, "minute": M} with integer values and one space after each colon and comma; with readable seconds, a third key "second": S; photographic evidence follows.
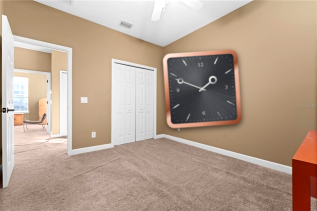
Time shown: {"hour": 1, "minute": 49}
